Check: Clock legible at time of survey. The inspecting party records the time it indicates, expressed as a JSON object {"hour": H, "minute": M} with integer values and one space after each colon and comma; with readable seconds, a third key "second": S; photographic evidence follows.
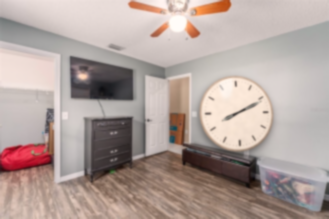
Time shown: {"hour": 8, "minute": 11}
